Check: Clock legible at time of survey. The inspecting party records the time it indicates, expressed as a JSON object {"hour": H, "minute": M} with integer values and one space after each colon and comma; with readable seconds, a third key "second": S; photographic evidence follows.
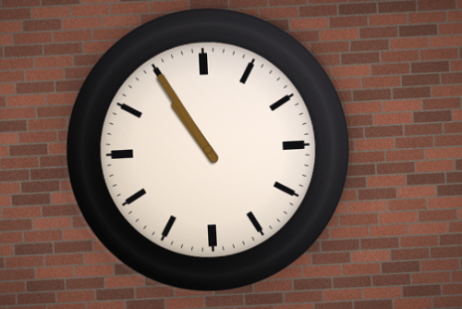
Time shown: {"hour": 10, "minute": 55}
